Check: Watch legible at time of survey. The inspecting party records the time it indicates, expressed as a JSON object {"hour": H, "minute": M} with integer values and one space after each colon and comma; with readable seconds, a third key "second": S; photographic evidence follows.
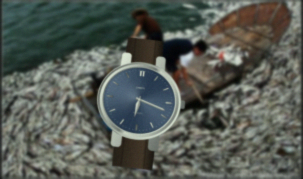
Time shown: {"hour": 6, "minute": 18}
